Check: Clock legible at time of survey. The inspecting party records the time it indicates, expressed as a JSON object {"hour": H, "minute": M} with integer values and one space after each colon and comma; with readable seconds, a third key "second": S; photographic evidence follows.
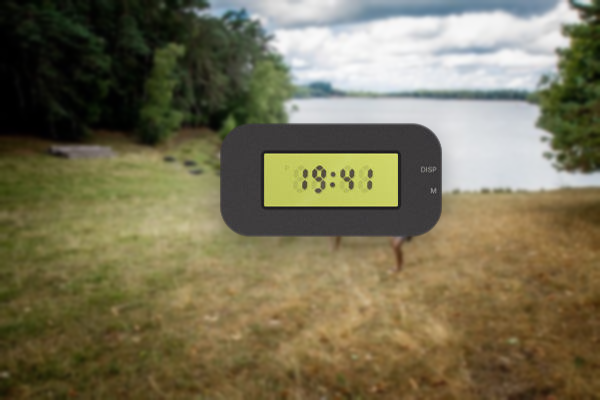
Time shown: {"hour": 19, "minute": 41}
